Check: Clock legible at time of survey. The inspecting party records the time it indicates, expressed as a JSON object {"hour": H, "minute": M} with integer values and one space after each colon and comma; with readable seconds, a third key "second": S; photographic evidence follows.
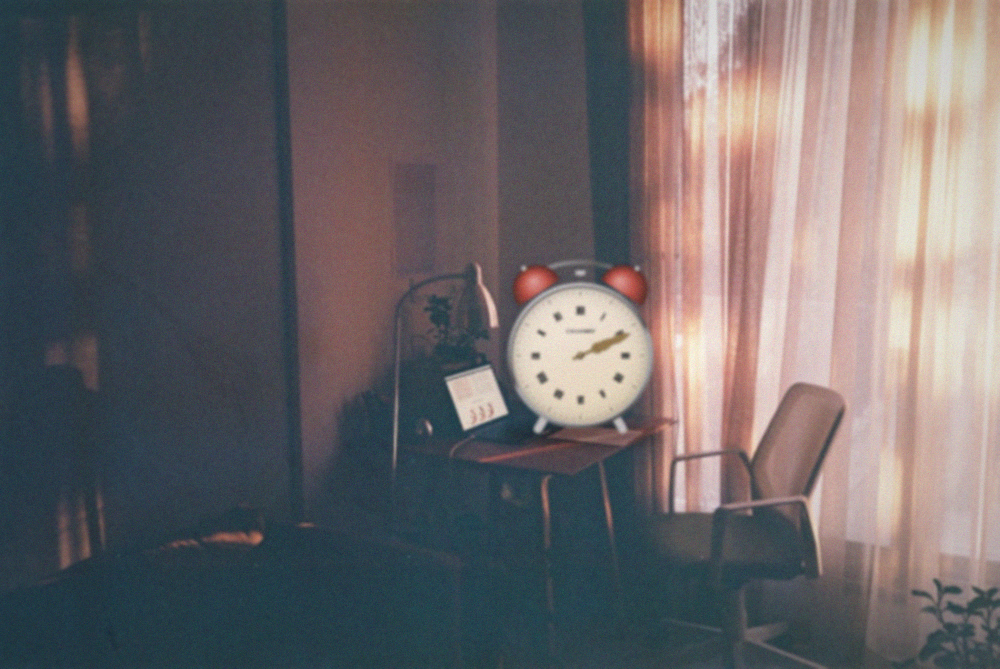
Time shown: {"hour": 2, "minute": 11}
